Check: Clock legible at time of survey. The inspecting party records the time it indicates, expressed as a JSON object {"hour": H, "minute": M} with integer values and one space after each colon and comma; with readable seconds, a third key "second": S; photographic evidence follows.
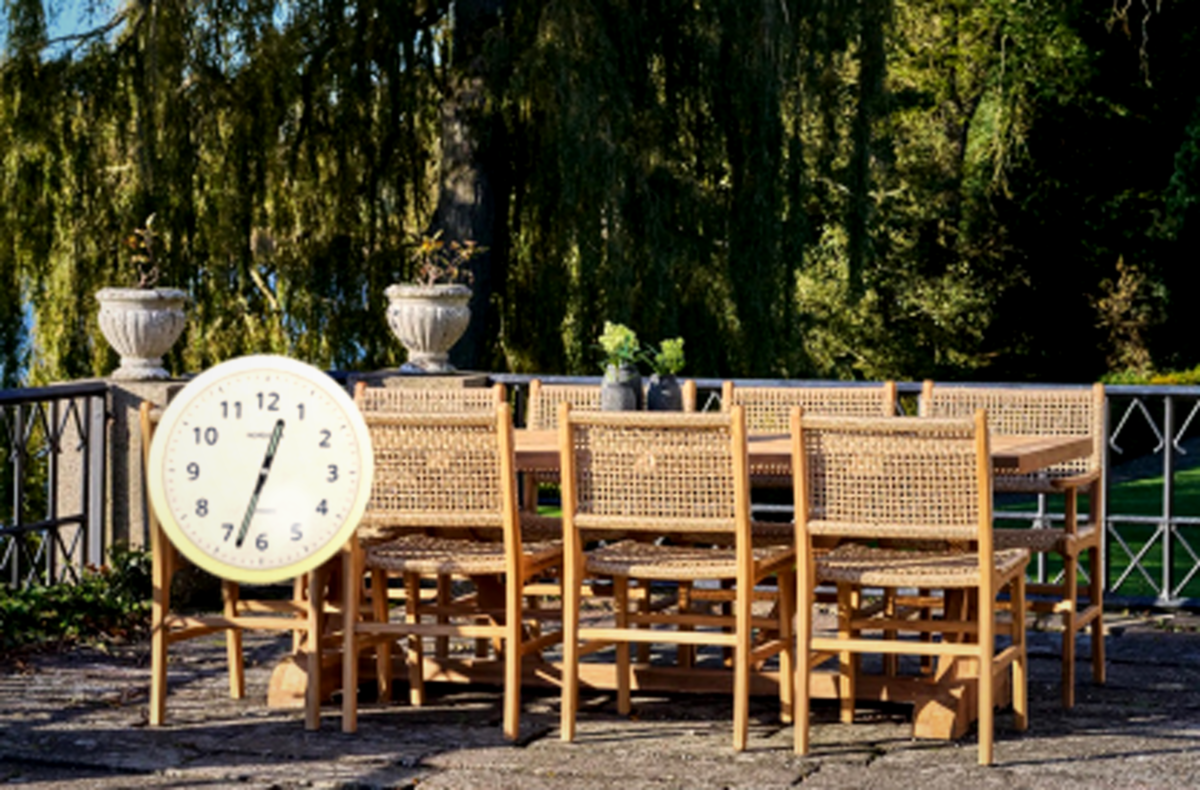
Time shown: {"hour": 12, "minute": 33}
